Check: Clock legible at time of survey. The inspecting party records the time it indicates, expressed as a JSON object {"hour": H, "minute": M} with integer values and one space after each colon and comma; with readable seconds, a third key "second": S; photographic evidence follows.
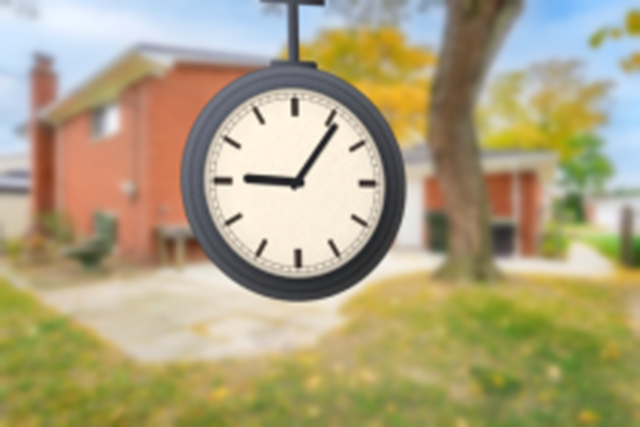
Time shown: {"hour": 9, "minute": 6}
